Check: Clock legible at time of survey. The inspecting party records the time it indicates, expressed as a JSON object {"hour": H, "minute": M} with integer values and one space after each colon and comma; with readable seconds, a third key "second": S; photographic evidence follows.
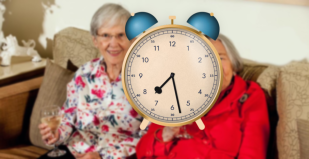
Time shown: {"hour": 7, "minute": 28}
